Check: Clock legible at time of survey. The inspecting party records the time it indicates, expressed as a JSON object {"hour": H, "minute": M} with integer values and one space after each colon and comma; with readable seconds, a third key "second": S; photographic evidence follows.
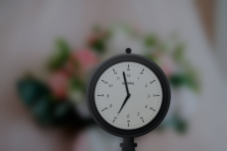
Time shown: {"hour": 6, "minute": 58}
